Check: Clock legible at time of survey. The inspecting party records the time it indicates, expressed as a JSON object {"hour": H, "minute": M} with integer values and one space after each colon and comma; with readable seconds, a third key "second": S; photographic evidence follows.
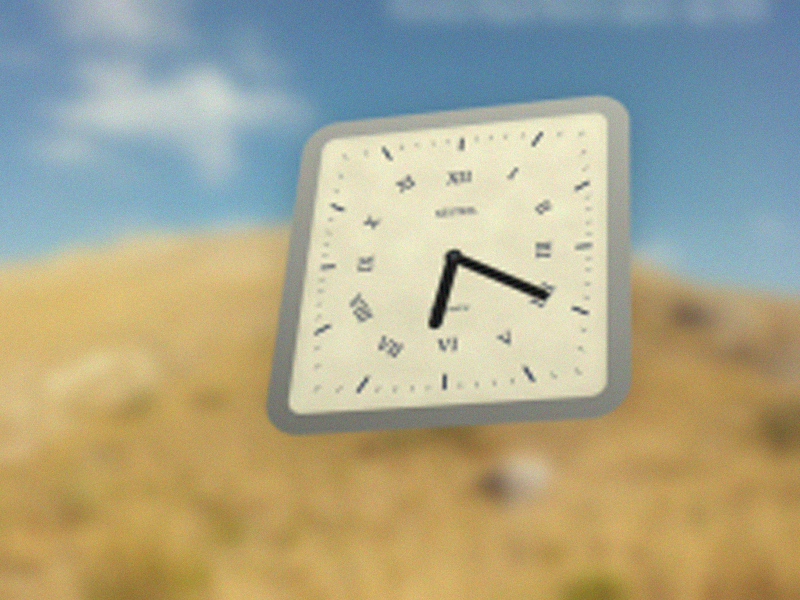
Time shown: {"hour": 6, "minute": 20}
